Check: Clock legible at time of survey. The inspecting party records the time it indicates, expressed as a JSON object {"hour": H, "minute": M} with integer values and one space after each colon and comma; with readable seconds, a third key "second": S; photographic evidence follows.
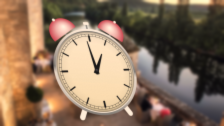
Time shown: {"hour": 12, "minute": 59}
